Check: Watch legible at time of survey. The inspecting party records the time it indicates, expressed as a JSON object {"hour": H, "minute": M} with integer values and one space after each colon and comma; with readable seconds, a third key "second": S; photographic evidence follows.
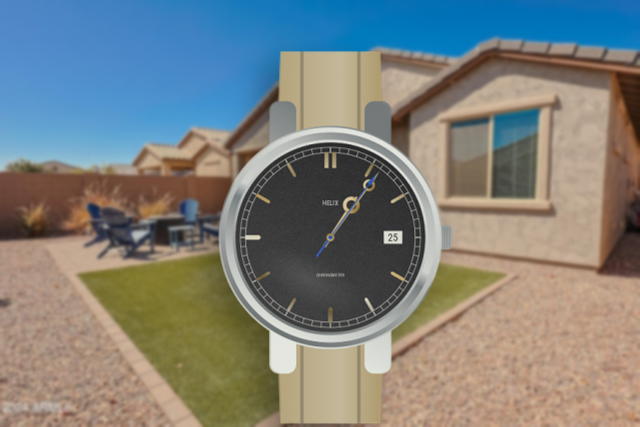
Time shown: {"hour": 1, "minute": 6, "second": 6}
